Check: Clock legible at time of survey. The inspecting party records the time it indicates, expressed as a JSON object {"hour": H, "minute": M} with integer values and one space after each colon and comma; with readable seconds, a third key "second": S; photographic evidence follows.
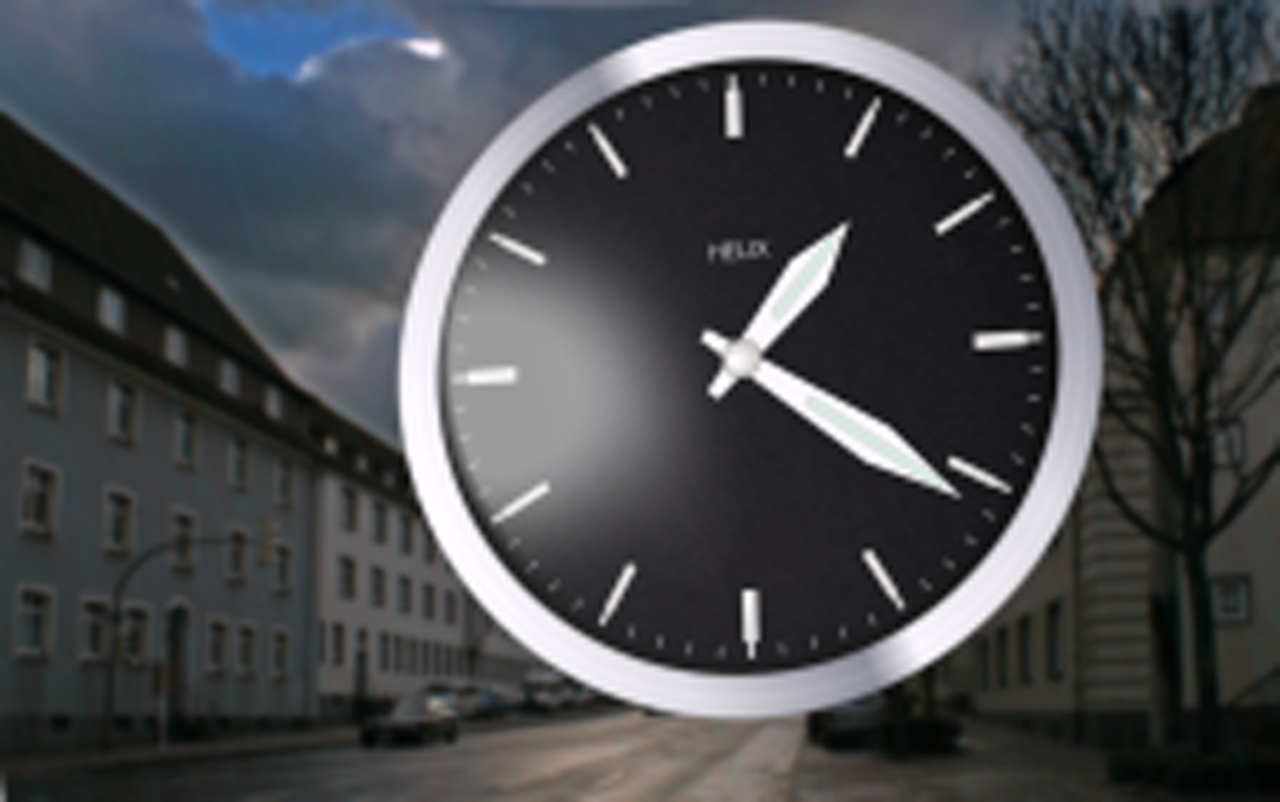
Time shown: {"hour": 1, "minute": 21}
